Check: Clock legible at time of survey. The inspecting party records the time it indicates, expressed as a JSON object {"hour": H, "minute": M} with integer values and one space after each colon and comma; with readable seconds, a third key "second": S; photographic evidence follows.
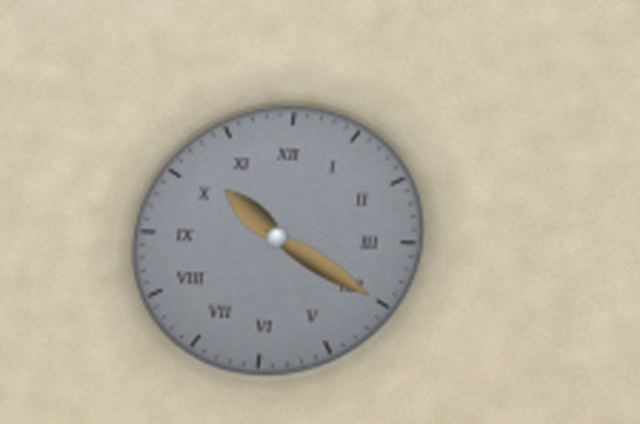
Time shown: {"hour": 10, "minute": 20}
